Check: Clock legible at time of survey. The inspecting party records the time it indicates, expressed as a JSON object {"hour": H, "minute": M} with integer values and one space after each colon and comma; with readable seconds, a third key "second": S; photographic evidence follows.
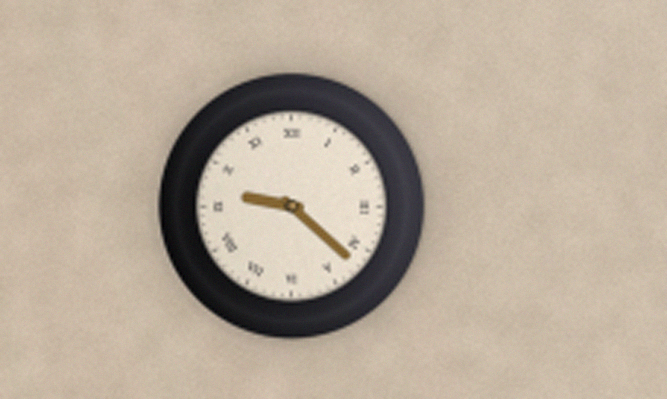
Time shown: {"hour": 9, "minute": 22}
